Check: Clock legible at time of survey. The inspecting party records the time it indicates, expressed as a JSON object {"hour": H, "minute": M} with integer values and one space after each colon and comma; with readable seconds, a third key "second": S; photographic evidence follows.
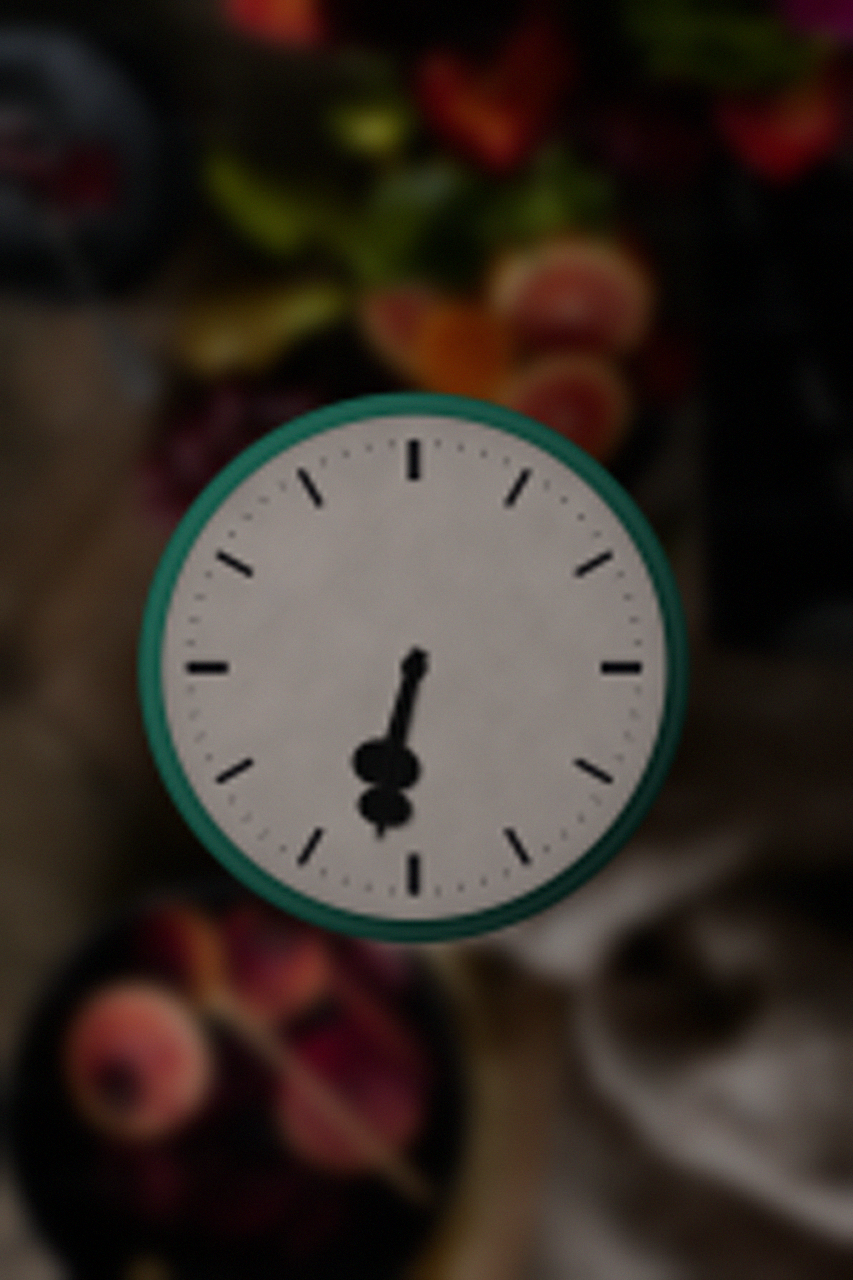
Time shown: {"hour": 6, "minute": 32}
